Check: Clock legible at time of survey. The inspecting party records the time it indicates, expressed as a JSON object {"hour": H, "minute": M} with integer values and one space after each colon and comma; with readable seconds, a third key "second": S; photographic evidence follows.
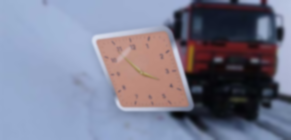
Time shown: {"hour": 3, "minute": 54}
